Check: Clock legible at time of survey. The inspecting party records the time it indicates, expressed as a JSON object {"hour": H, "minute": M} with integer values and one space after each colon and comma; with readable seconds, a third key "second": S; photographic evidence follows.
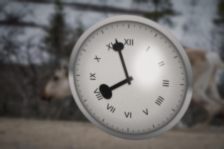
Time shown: {"hour": 7, "minute": 57}
